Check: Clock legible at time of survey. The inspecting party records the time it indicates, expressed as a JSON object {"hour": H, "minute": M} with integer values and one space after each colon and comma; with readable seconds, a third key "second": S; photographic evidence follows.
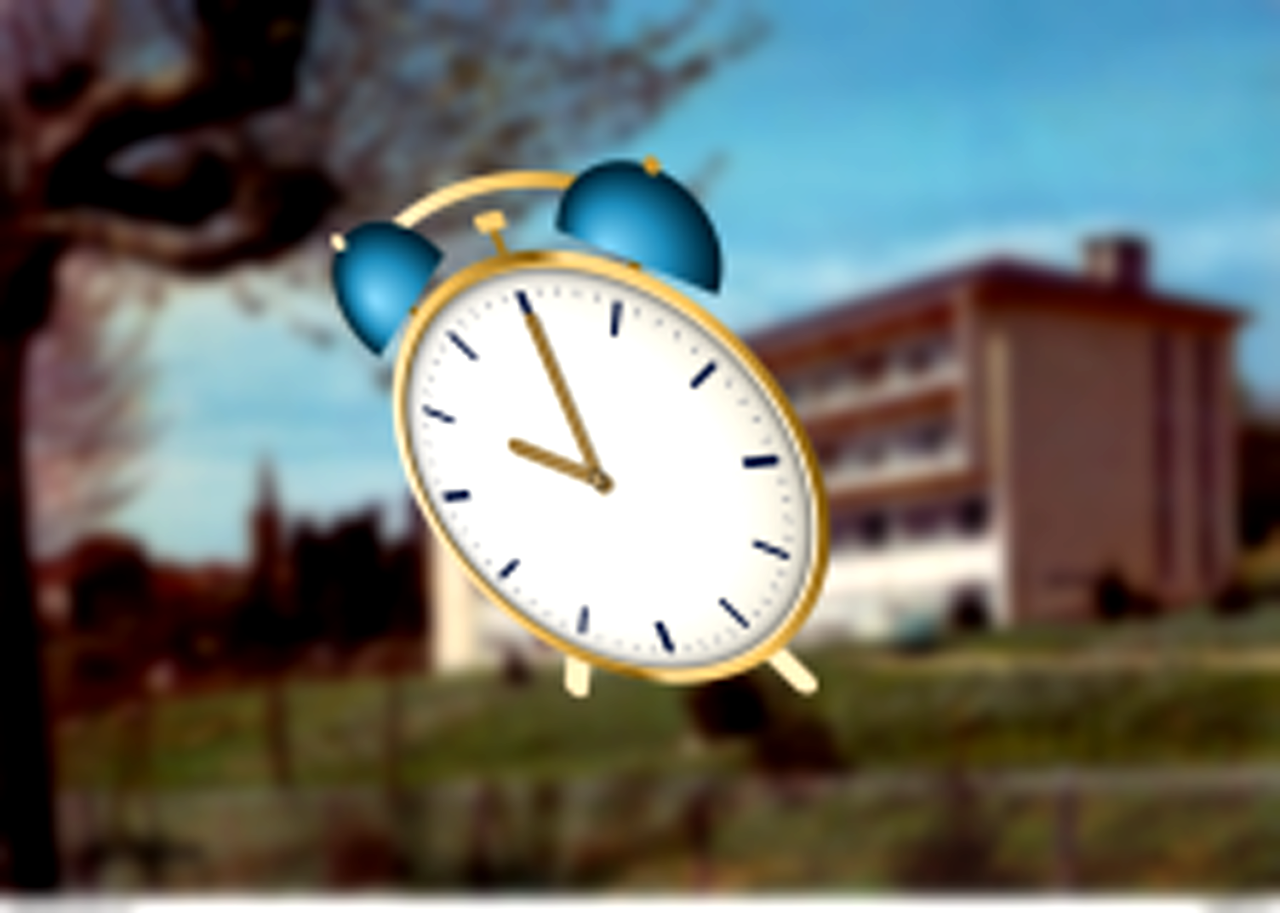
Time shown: {"hour": 10, "minute": 0}
